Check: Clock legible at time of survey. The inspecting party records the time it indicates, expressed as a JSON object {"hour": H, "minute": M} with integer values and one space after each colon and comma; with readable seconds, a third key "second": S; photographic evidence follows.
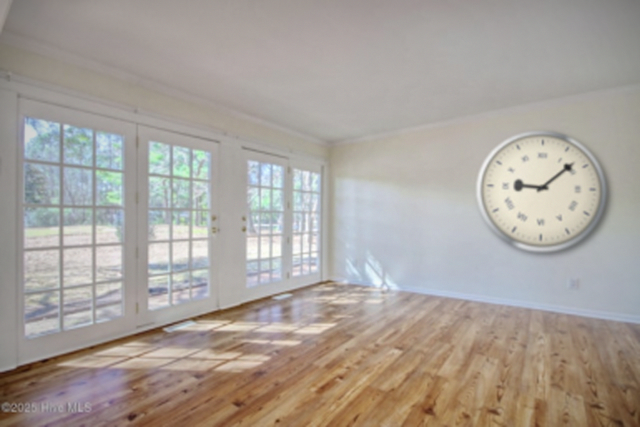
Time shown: {"hour": 9, "minute": 8}
